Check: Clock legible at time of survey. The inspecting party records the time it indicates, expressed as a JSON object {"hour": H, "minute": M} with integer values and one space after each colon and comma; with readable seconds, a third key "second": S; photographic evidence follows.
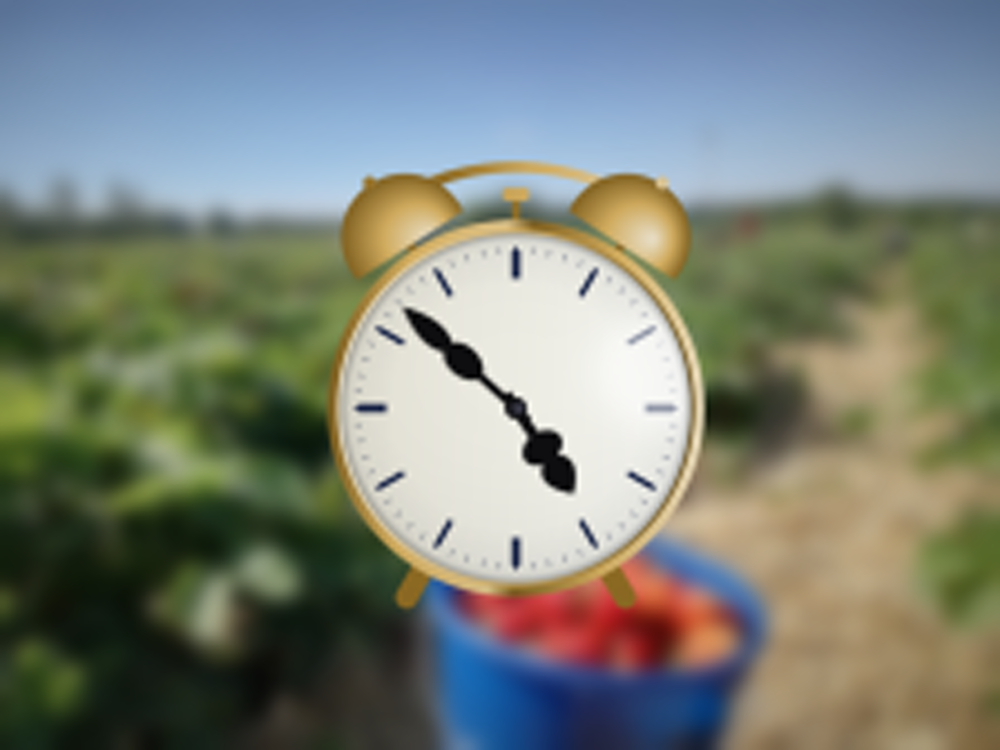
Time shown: {"hour": 4, "minute": 52}
